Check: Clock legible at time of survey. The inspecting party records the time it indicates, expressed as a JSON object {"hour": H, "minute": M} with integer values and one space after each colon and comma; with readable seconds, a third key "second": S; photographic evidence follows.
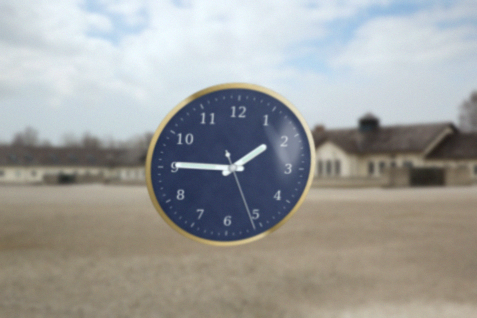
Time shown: {"hour": 1, "minute": 45, "second": 26}
